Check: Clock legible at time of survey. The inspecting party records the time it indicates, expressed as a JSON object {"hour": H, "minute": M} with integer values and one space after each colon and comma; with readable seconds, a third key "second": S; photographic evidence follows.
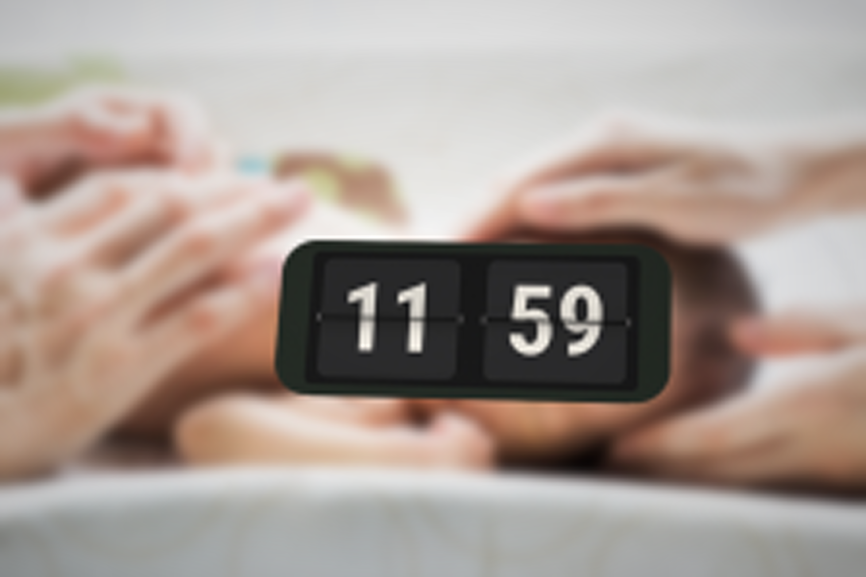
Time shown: {"hour": 11, "minute": 59}
